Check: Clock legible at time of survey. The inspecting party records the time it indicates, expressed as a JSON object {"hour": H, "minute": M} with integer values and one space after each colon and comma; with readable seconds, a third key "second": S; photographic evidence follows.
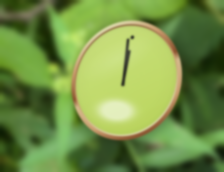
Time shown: {"hour": 11, "minute": 59}
